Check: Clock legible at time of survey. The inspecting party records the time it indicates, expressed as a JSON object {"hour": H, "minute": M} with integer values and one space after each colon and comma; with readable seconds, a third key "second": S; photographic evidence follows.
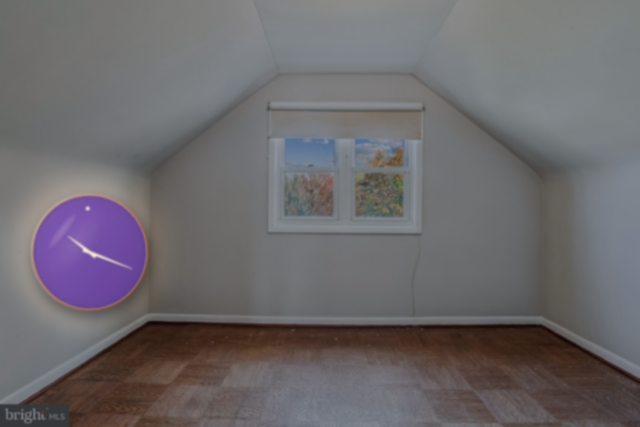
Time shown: {"hour": 10, "minute": 19}
